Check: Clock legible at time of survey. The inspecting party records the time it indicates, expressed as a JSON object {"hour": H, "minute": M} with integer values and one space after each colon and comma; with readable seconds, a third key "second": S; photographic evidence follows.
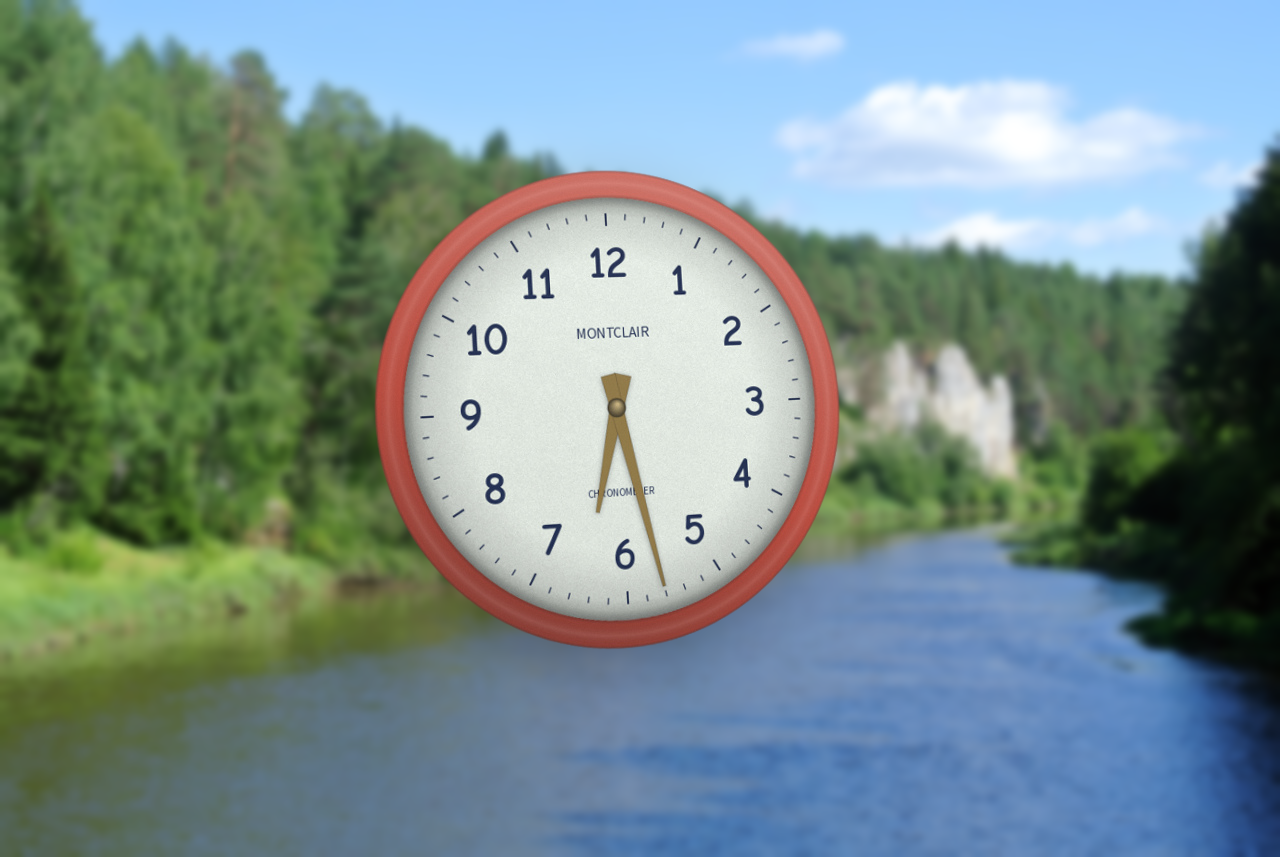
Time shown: {"hour": 6, "minute": 28}
